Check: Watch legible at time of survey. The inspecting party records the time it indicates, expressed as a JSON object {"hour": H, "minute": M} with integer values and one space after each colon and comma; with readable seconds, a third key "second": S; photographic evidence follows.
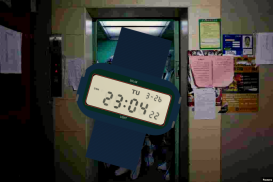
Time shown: {"hour": 23, "minute": 4, "second": 22}
